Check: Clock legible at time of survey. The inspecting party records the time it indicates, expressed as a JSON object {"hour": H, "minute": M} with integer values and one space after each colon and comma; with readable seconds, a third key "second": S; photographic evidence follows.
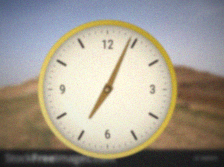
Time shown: {"hour": 7, "minute": 4}
